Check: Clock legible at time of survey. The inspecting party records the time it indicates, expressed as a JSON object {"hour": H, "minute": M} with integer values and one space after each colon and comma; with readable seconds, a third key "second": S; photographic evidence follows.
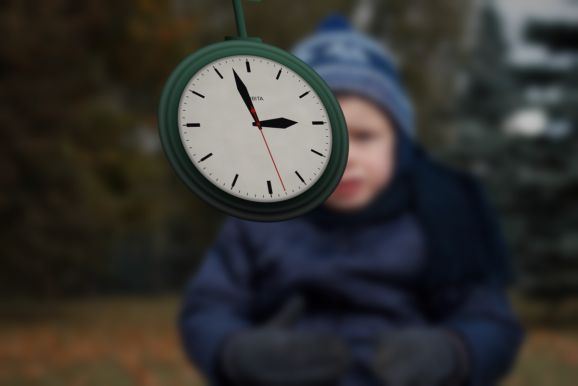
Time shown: {"hour": 2, "minute": 57, "second": 28}
